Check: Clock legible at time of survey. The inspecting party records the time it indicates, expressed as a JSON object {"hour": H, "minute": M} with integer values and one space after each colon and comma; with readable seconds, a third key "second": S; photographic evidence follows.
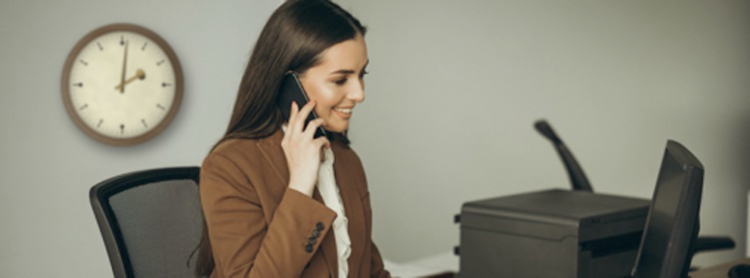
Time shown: {"hour": 2, "minute": 1}
